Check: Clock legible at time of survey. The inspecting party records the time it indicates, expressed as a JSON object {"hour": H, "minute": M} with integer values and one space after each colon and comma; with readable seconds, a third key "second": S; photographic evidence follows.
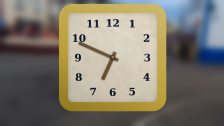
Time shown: {"hour": 6, "minute": 49}
